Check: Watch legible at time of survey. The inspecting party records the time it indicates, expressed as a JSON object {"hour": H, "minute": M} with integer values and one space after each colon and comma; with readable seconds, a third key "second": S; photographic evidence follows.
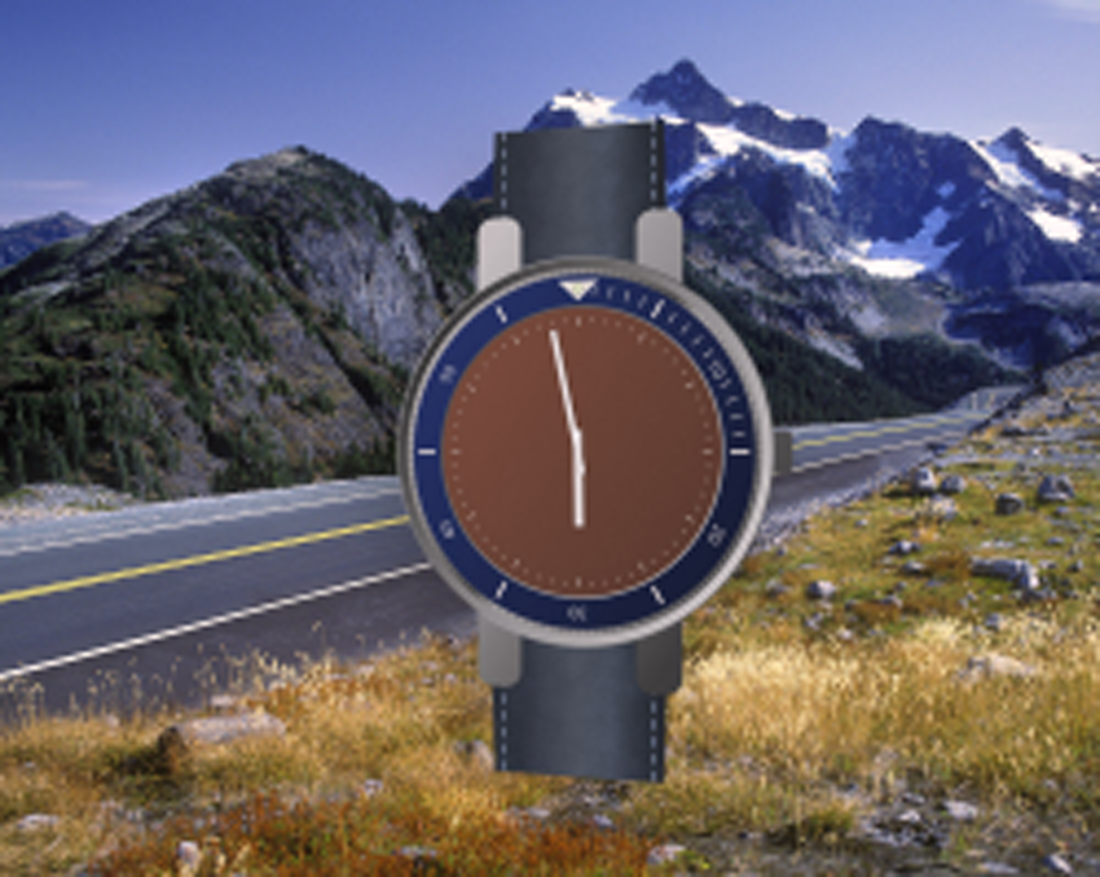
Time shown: {"hour": 5, "minute": 58}
